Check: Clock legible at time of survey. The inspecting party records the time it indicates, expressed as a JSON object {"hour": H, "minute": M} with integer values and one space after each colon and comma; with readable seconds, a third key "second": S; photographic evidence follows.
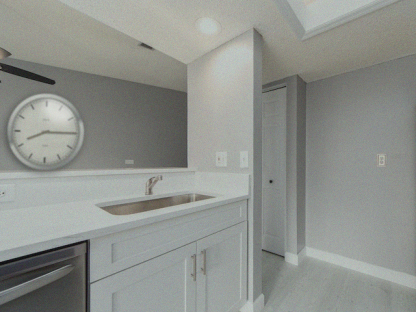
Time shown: {"hour": 8, "minute": 15}
